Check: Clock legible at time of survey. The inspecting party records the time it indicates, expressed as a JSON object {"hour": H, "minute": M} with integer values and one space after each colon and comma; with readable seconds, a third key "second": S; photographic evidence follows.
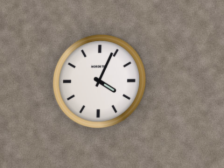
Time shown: {"hour": 4, "minute": 4}
